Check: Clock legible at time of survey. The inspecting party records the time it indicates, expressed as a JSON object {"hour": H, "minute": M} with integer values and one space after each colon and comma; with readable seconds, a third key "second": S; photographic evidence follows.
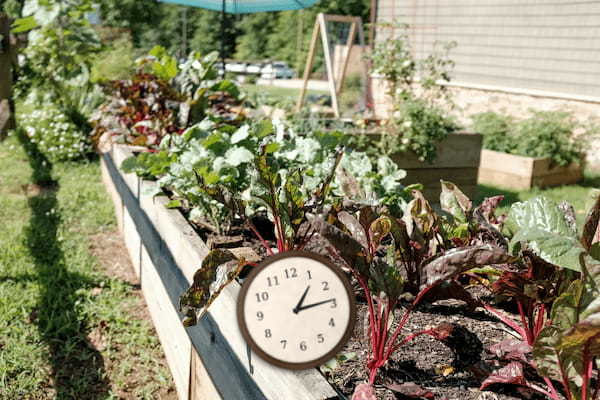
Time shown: {"hour": 1, "minute": 14}
